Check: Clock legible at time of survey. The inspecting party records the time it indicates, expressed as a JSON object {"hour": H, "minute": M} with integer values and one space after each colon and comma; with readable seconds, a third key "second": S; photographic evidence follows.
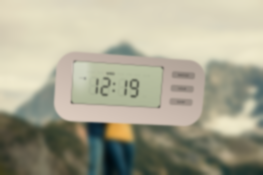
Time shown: {"hour": 12, "minute": 19}
